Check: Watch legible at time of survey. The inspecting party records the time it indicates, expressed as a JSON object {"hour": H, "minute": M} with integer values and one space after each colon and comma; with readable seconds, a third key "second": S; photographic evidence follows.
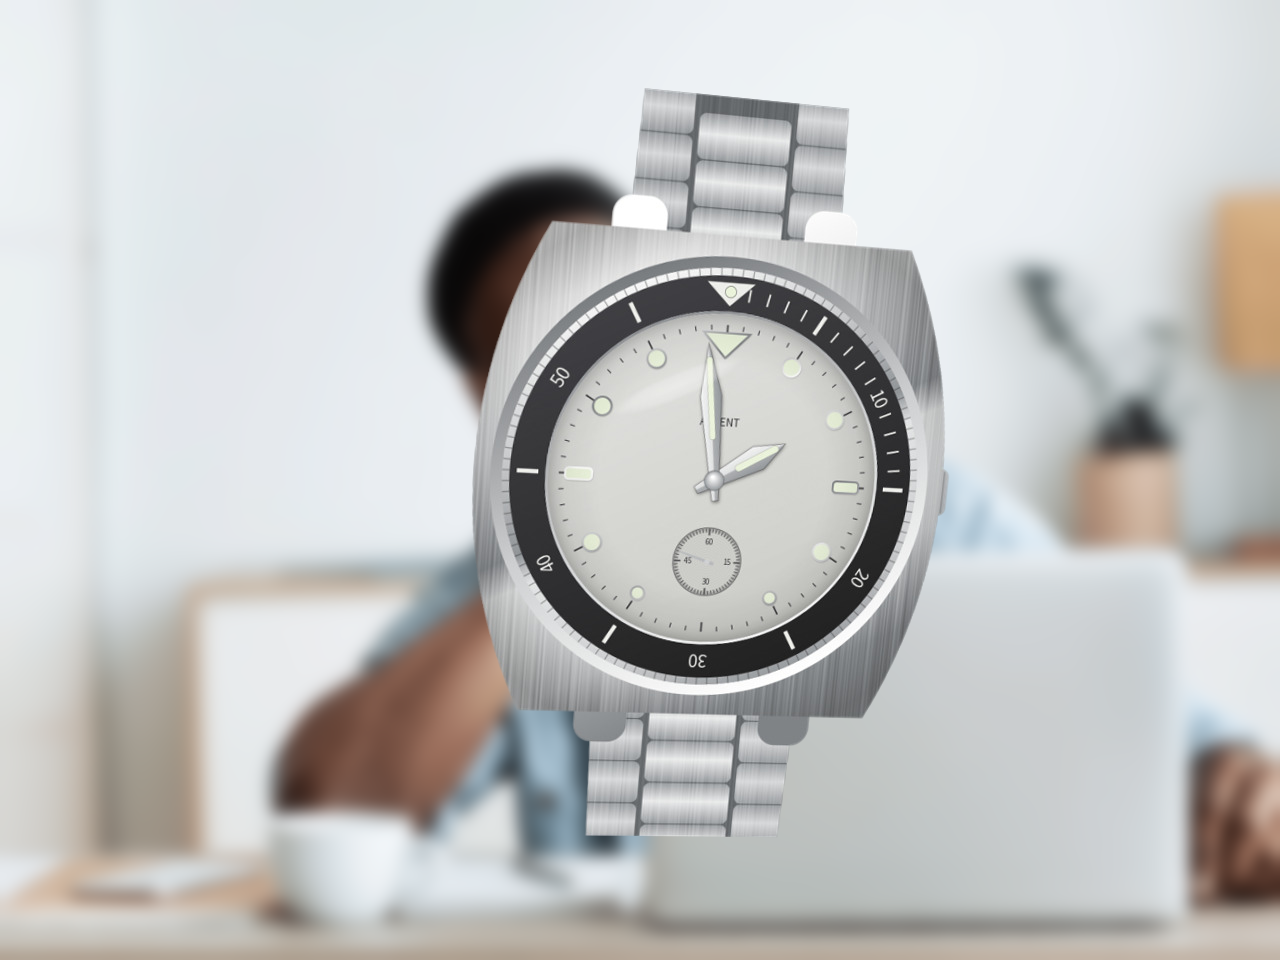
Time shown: {"hour": 1, "minute": 58, "second": 48}
